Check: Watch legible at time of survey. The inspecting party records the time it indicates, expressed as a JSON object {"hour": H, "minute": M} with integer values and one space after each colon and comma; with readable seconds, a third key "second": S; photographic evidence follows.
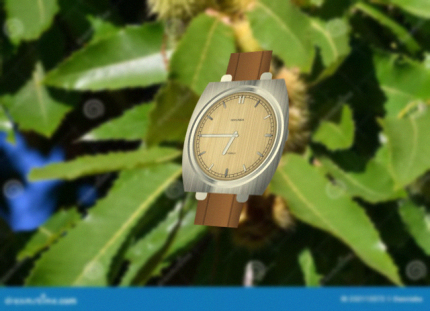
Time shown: {"hour": 6, "minute": 45}
